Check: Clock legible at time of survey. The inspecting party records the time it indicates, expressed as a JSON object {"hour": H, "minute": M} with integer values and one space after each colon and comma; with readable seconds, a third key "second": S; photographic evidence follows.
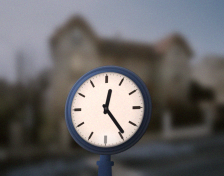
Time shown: {"hour": 12, "minute": 24}
